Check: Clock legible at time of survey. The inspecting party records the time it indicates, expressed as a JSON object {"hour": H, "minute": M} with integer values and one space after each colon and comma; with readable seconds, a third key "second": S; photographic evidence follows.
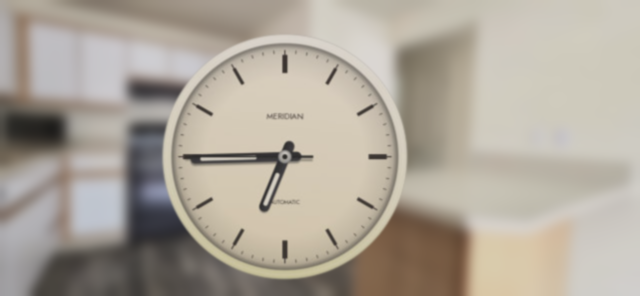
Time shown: {"hour": 6, "minute": 44, "second": 45}
